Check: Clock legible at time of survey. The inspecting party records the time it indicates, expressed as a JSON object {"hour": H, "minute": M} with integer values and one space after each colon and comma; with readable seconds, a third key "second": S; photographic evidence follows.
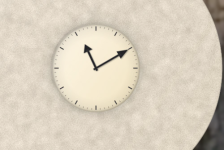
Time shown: {"hour": 11, "minute": 10}
